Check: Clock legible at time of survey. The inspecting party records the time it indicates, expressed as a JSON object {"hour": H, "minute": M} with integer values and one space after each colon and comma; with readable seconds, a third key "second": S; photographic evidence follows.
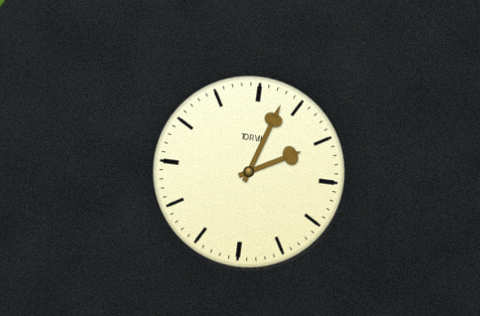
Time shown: {"hour": 2, "minute": 3}
